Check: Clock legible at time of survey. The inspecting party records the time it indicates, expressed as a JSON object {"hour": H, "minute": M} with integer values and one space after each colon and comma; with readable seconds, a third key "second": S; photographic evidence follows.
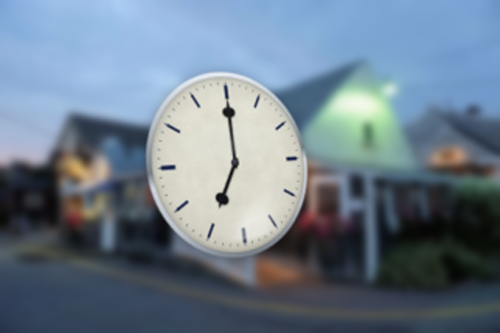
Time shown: {"hour": 7, "minute": 0}
